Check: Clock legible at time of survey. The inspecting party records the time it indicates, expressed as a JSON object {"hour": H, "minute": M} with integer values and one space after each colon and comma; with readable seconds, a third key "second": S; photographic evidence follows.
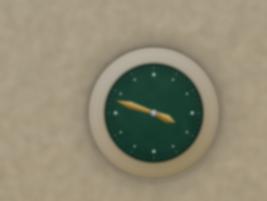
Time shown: {"hour": 3, "minute": 48}
